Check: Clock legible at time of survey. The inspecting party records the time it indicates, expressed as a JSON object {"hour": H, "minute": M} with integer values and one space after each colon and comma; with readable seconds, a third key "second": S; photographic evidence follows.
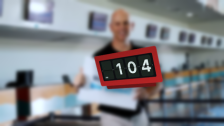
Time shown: {"hour": 1, "minute": 4}
